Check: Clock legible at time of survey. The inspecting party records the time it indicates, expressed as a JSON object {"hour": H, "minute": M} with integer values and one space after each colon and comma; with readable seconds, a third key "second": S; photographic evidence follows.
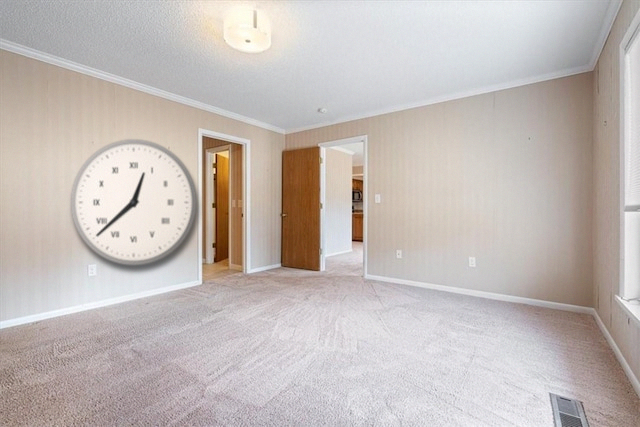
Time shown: {"hour": 12, "minute": 38}
